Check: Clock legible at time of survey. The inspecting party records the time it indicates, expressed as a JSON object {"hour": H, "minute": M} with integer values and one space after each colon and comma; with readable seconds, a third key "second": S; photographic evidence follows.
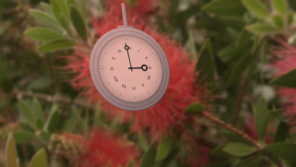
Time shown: {"hour": 2, "minute": 59}
